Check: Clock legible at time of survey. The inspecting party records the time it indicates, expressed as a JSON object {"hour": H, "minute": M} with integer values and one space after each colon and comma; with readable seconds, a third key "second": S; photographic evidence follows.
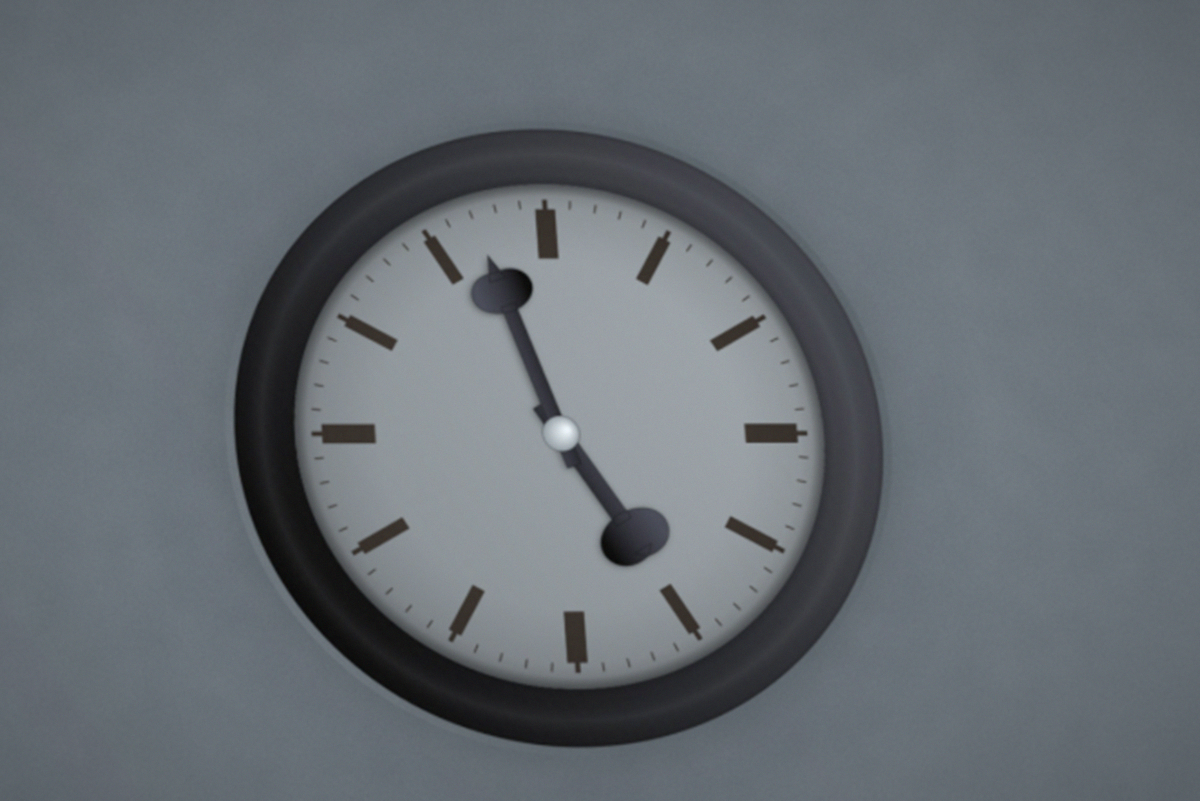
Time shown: {"hour": 4, "minute": 57}
